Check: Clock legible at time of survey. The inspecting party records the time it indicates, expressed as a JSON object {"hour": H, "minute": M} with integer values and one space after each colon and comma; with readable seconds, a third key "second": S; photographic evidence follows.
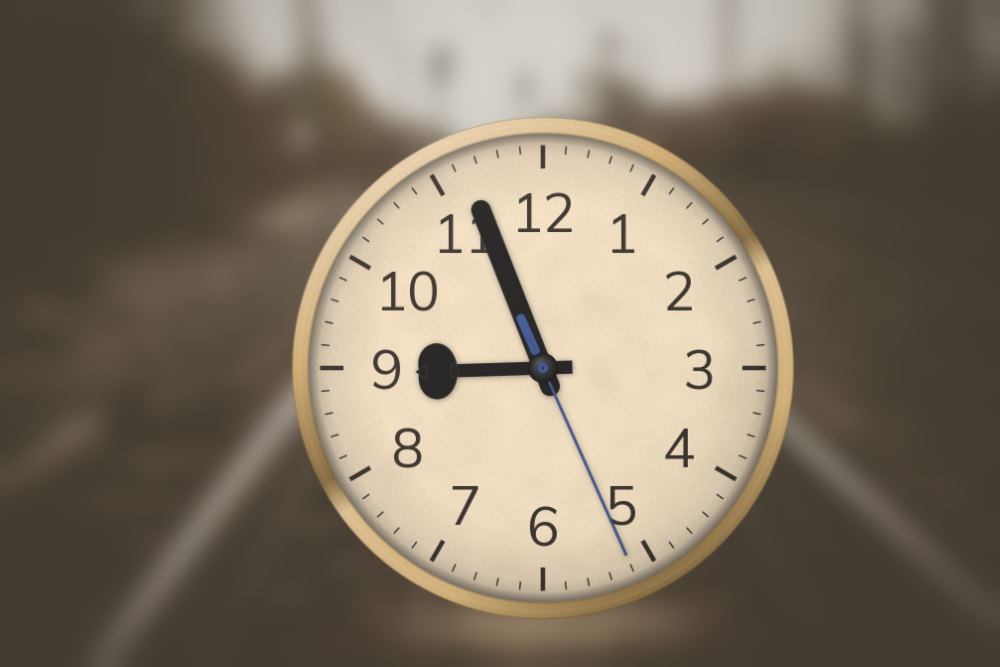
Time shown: {"hour": 8, "minute": 56, "second": 26}
